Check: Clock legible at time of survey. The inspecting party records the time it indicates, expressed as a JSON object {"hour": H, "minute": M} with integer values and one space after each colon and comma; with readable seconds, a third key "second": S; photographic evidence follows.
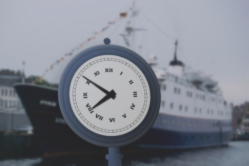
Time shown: {"hour": 7, "minute": 51}
